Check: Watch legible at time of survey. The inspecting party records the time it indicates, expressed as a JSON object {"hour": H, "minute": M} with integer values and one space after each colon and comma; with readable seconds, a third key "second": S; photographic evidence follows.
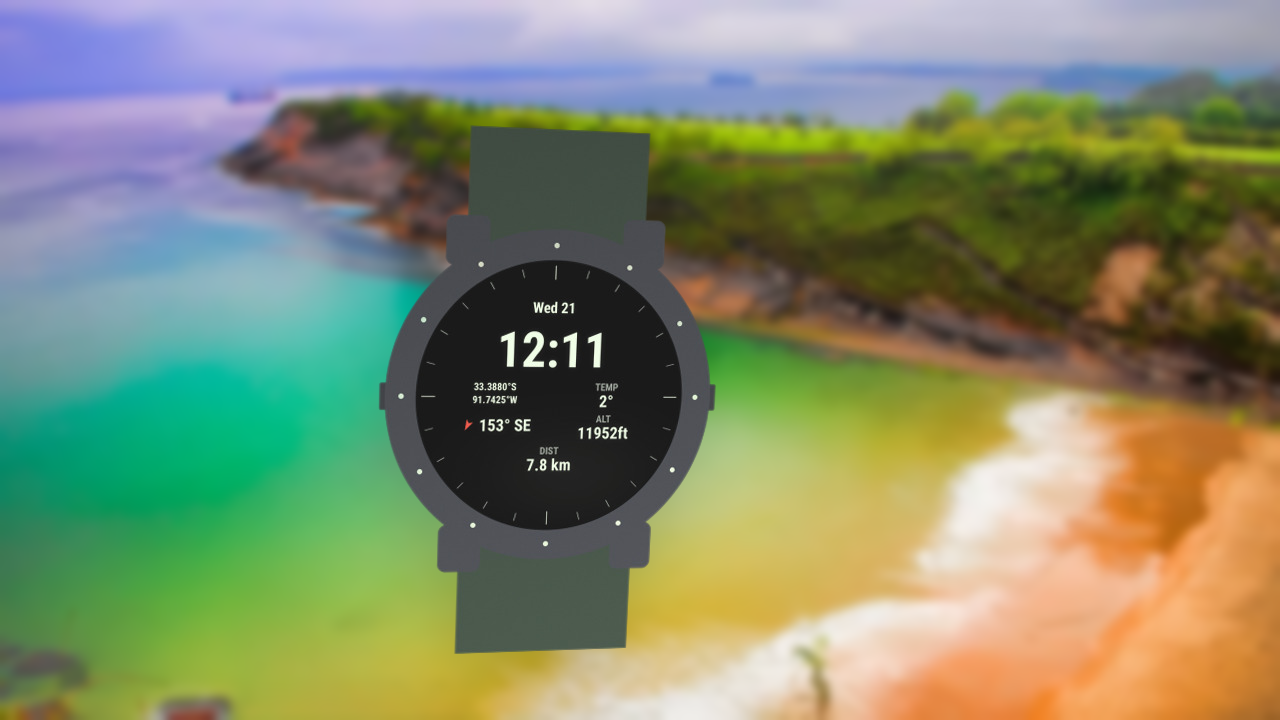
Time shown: {"hour": 12, "minute": 11}
